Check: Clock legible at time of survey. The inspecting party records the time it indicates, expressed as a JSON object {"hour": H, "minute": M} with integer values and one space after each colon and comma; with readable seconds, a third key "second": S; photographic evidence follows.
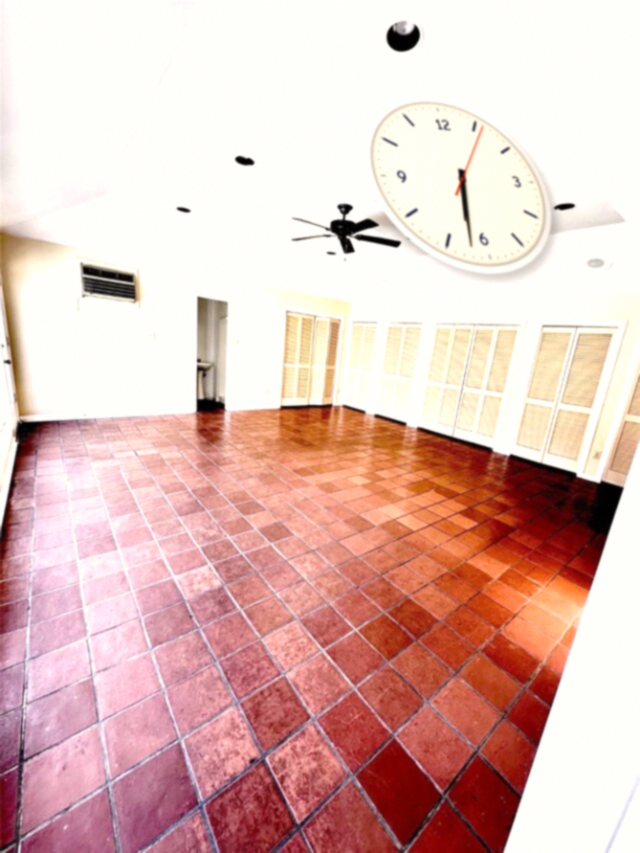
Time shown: {"hour": 6, "minute": 32, "second": 6}
